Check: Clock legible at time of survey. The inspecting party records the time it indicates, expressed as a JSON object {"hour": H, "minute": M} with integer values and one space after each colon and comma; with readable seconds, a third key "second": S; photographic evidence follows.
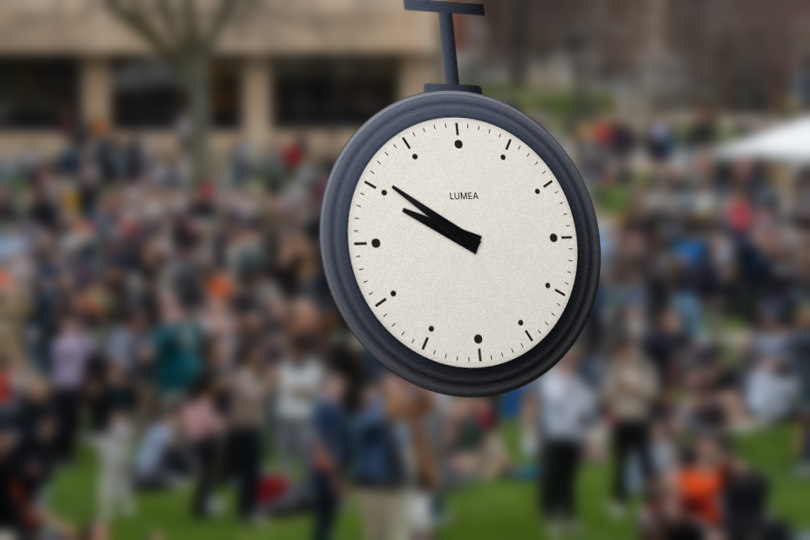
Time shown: {"hour": 9, "minute": 51}
